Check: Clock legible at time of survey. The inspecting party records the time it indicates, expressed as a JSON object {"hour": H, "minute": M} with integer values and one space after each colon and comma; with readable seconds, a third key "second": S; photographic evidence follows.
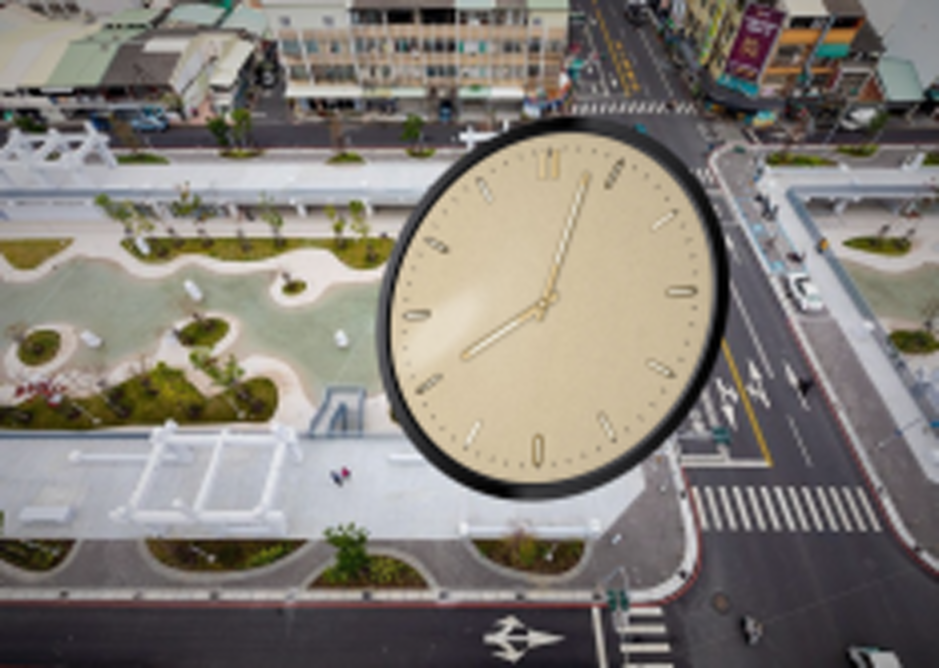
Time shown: {"hour": 8, "minute": 3}
